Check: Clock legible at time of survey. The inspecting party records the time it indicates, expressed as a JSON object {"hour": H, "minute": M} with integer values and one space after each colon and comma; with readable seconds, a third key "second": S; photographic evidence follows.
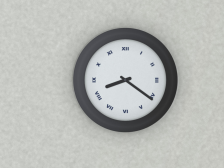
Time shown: {"hour": 8, "minute": 21}
